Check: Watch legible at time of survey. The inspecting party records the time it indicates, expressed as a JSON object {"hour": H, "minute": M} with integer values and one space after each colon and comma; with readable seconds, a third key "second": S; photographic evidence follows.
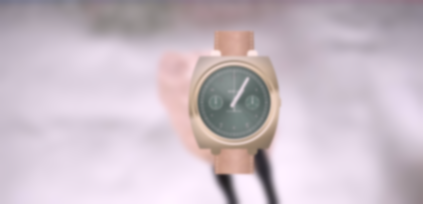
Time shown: {"hour": 1, "minute": 5}
